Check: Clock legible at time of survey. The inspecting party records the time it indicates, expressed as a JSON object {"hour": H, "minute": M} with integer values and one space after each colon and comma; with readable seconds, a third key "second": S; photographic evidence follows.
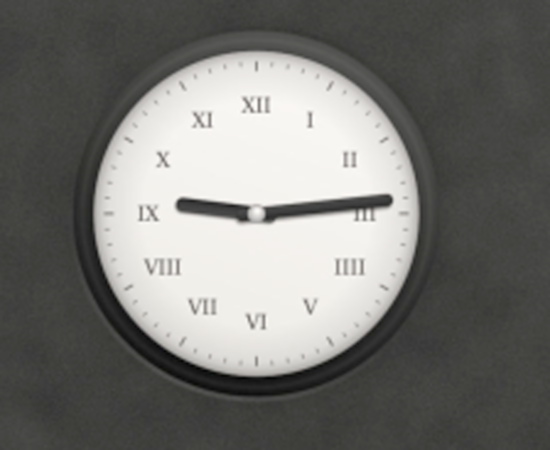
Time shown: {"hour": 9, "minute": 14}
